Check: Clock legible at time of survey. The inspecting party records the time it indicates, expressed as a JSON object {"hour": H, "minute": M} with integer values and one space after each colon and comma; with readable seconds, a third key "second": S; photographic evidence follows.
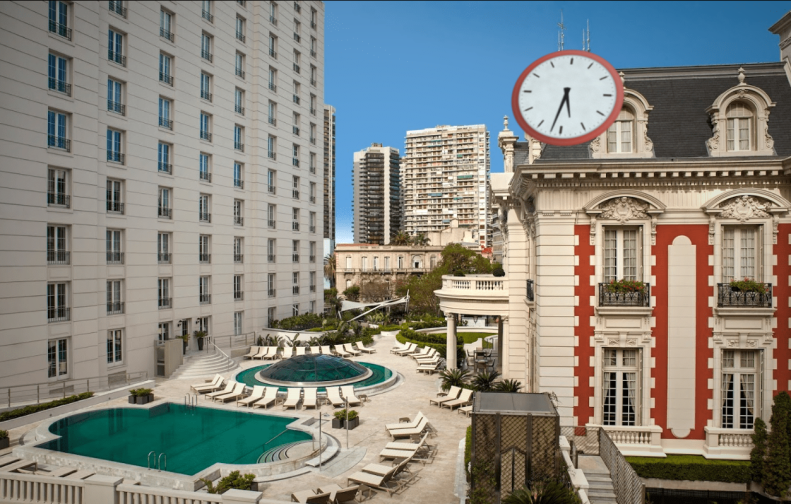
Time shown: {"hour": 5, "minute": 32}
